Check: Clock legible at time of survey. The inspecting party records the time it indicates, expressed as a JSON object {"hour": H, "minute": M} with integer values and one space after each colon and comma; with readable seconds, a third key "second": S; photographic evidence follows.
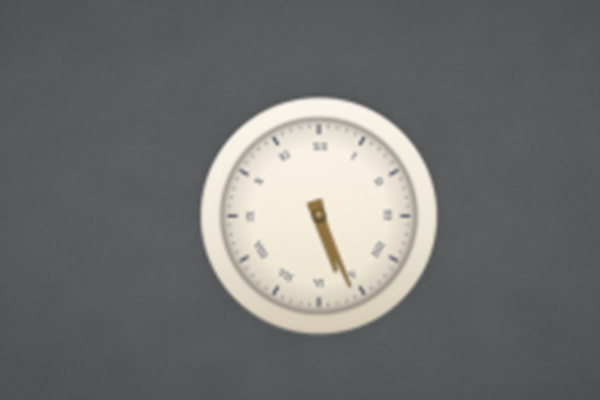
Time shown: {"hour": 5, "minute": 26}
